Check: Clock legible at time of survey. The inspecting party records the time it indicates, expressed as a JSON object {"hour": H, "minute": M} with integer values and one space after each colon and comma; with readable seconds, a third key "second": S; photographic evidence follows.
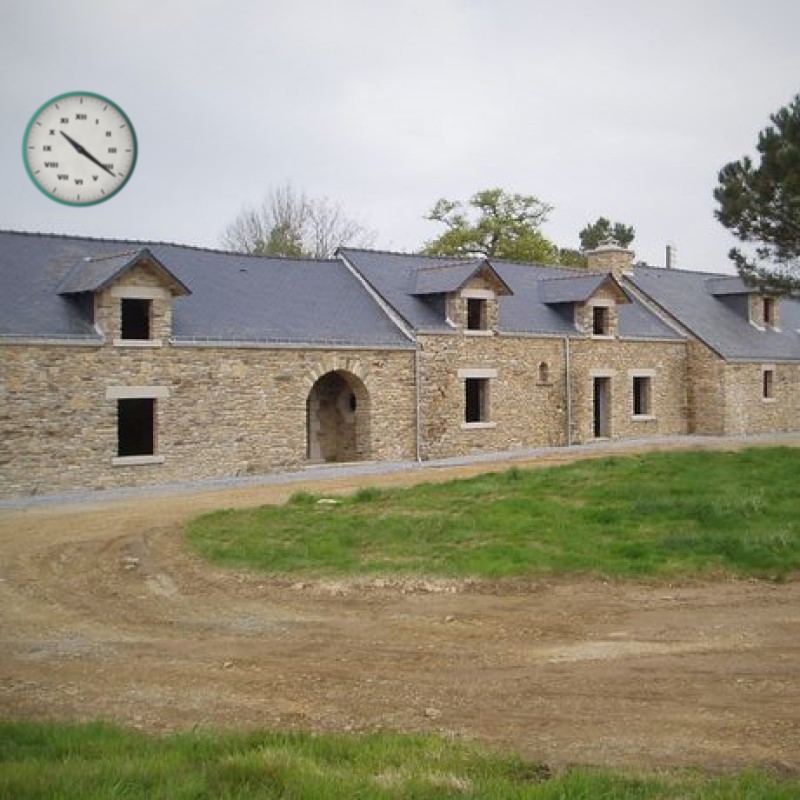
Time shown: {"hour": 10, "minute": 21}
